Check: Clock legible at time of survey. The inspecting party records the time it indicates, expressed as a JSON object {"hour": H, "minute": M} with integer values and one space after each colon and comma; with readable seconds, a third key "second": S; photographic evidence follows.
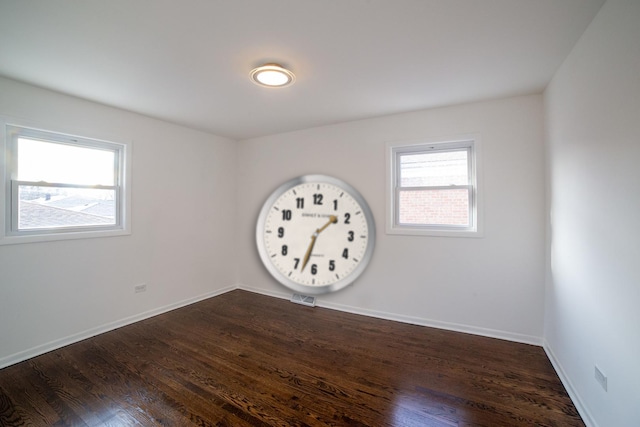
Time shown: {"hour": 1, "minute": 33}
